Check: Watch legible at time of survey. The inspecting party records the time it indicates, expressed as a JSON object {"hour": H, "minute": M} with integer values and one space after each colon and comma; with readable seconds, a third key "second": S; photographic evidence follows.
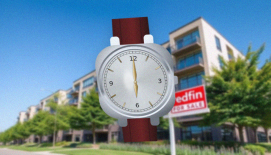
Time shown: {"hour": 6, "minute": 0}
